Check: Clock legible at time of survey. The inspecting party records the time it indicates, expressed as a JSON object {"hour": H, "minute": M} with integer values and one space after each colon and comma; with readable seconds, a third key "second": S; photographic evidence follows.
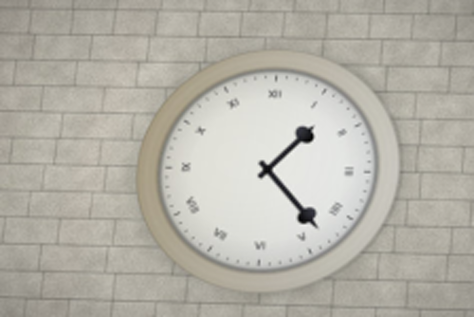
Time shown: {"hour": 1, "minute": 23}
